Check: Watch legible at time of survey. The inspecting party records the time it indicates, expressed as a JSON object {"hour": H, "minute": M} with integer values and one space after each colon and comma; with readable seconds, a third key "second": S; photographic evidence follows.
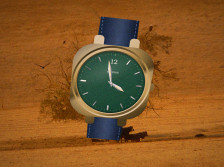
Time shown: {"hour": 3, "minute": 58}
